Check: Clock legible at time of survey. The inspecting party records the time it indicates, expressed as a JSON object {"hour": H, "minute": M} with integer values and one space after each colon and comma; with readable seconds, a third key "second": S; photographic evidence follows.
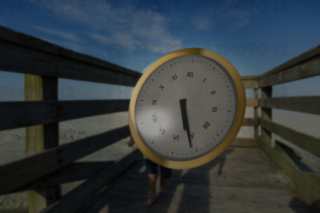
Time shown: {"hour": 5, "minute": 26}
